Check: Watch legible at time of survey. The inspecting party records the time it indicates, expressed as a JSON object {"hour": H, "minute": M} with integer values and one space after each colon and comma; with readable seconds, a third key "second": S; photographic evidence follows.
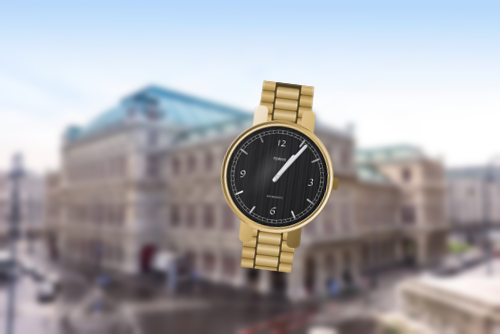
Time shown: {"hour": 1, "minute": 6}
